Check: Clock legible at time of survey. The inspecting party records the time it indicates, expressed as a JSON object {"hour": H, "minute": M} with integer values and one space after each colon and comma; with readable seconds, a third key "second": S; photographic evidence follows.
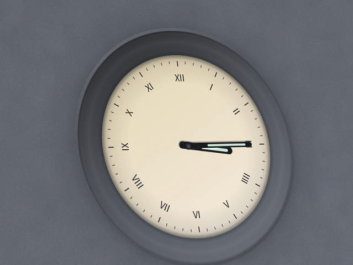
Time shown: {"hour": 3, "minute": 15}
